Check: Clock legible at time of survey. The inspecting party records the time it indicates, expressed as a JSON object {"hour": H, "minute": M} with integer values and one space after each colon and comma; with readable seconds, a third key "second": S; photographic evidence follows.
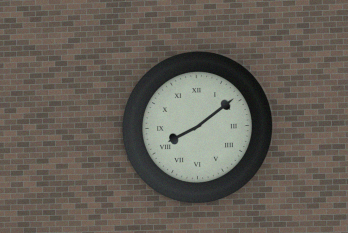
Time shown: {"hour": 8, "minute": 9}
